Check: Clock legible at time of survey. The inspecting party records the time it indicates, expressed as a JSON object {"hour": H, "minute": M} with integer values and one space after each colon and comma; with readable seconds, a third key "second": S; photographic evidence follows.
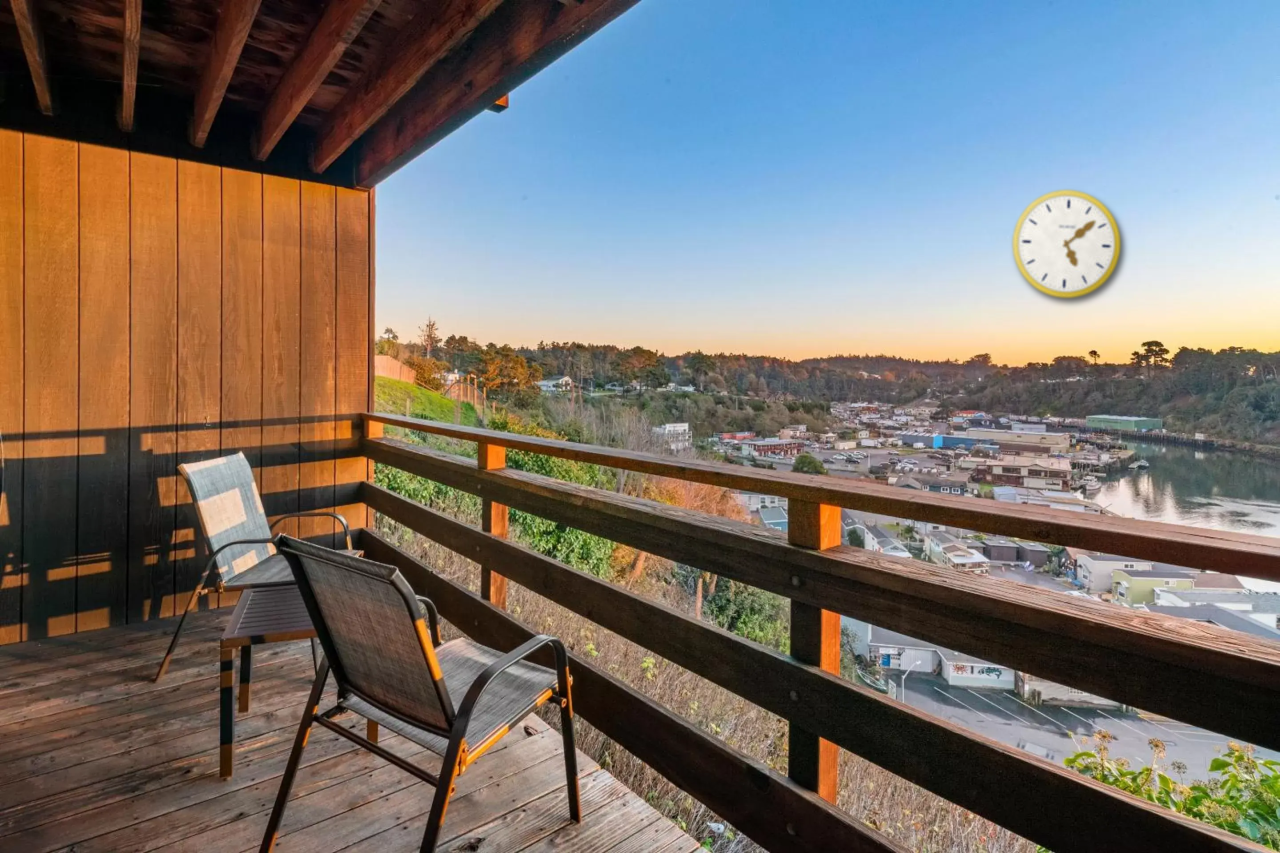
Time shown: {"hour": 5, "minute": 8}
